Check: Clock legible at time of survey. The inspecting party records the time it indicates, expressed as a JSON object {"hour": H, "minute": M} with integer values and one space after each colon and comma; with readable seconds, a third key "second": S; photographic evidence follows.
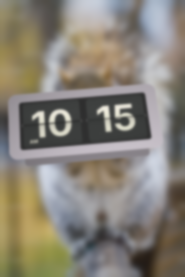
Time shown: {"hour": 10, "minute": 15}
